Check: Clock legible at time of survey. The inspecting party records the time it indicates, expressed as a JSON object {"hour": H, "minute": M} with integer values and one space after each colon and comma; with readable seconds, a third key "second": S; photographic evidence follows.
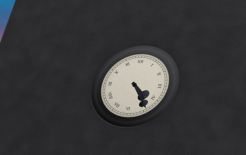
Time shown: {"hour": 4, "minute": 24}
